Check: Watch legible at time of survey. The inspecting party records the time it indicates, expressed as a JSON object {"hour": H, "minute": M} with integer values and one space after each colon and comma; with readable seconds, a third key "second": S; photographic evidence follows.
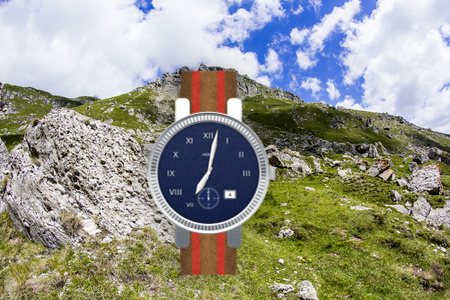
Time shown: {"hour": 7, "minute": 2}
